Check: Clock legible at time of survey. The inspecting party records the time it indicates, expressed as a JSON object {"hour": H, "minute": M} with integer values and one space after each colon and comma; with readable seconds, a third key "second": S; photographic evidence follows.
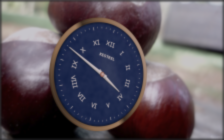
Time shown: {"hour": 3, "minute": 48}
